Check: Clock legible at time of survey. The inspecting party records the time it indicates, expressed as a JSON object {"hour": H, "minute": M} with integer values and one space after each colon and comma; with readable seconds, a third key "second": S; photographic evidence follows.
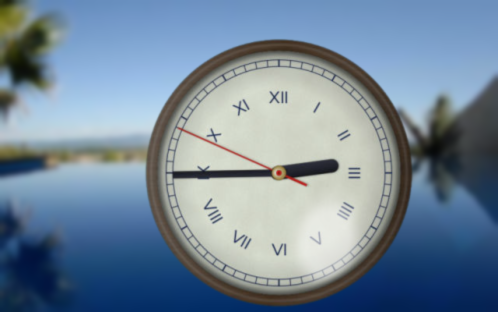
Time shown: {"hour": 2, "minute": 44, "second": 49}
